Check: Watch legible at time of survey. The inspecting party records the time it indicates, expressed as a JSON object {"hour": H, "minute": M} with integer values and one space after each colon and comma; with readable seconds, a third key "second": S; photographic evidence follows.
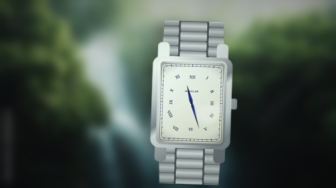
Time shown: {"hour": 11, "minute": 27}
